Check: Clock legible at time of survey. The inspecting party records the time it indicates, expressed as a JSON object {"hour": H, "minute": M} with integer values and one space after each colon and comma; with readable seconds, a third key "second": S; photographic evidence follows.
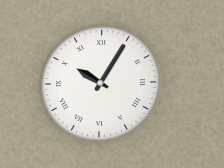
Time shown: {"hour": 10, "minute": 5}
